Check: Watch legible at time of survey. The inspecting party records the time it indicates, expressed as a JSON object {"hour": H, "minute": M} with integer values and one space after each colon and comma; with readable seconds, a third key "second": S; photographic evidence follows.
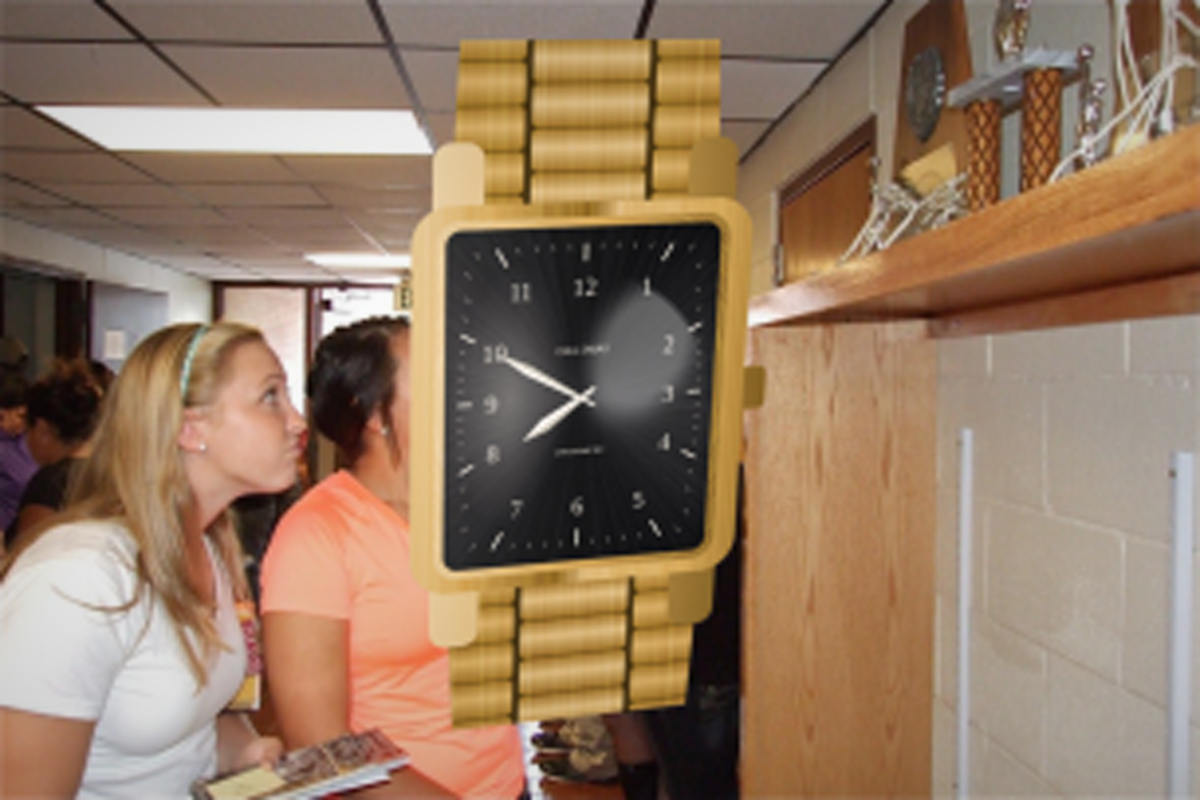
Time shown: {"hour": 7, "minute": 50}
